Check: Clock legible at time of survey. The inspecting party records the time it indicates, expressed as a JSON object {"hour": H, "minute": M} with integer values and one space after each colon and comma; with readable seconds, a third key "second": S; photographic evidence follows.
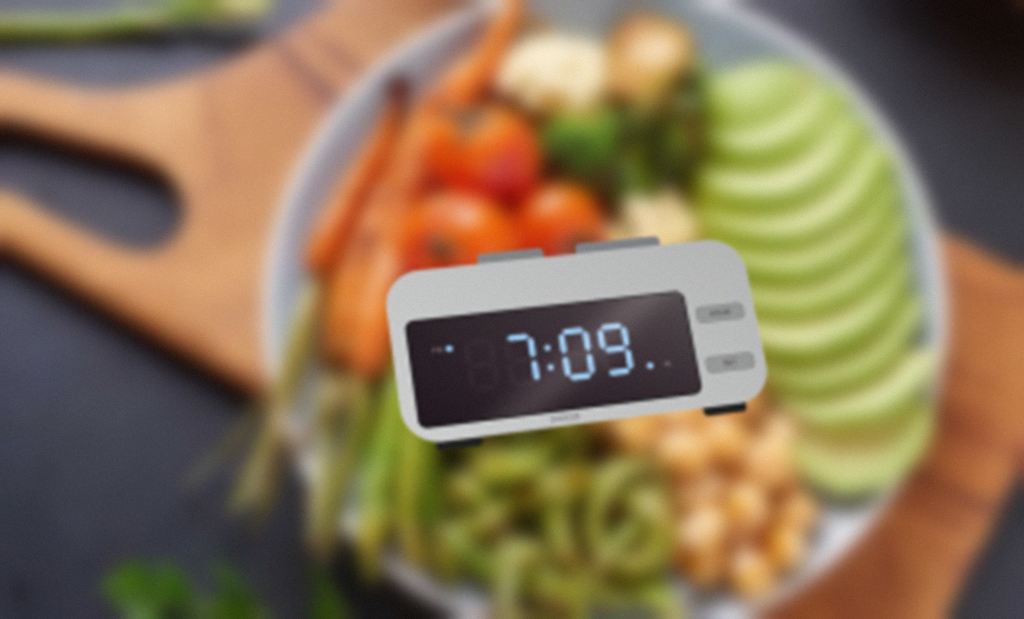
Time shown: {"hour": 7, "minute": 9}
